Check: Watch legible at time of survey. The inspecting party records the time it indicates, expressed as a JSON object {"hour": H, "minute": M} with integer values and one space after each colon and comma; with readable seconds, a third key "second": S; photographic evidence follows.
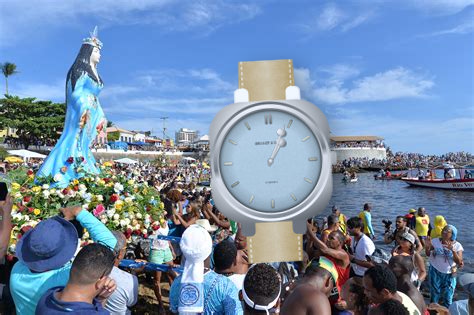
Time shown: {"hour": 1, "minute": 4}
